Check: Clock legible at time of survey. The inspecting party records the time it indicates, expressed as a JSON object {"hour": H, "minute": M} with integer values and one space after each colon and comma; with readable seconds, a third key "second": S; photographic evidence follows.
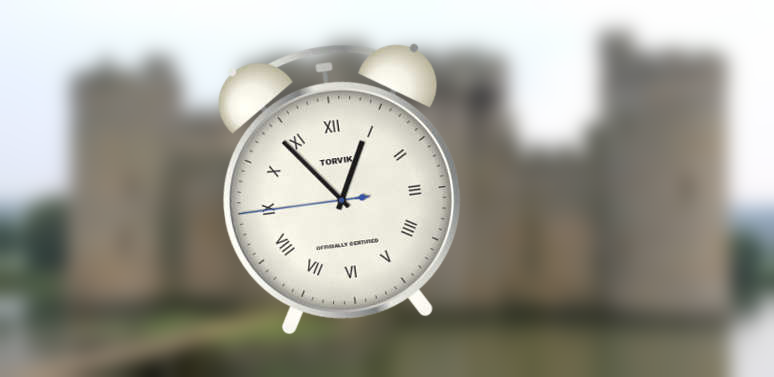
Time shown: {"hour": 12, "minute": 53, "second": 45}
